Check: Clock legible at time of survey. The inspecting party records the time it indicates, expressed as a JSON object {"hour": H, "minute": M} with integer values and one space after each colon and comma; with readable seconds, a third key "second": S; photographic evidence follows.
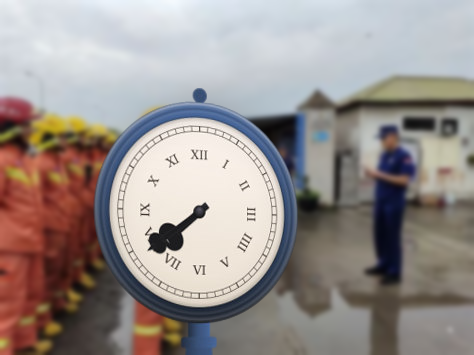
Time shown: {"hour": 7, "minute": 39}
